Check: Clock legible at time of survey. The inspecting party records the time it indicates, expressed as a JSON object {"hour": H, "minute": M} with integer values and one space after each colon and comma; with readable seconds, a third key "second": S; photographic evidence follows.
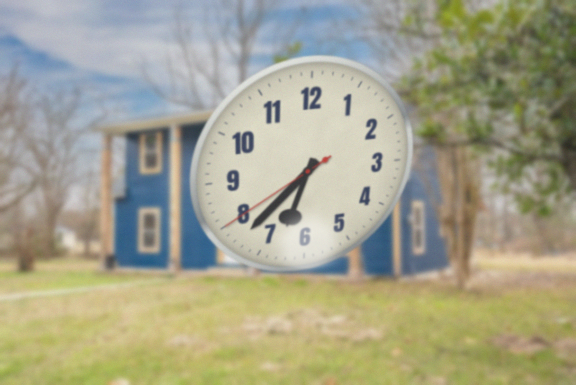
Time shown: {"hour": 6, "minute": 37, "second": 40}
